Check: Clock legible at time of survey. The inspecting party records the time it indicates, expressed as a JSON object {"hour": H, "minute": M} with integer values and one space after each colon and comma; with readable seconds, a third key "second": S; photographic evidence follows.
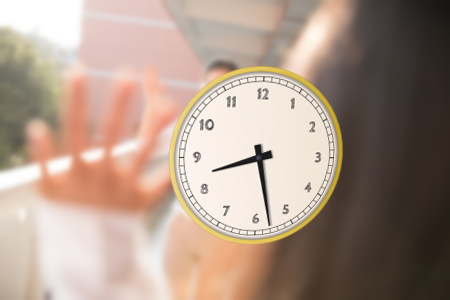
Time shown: {"hour": 8, "minute": 28}
